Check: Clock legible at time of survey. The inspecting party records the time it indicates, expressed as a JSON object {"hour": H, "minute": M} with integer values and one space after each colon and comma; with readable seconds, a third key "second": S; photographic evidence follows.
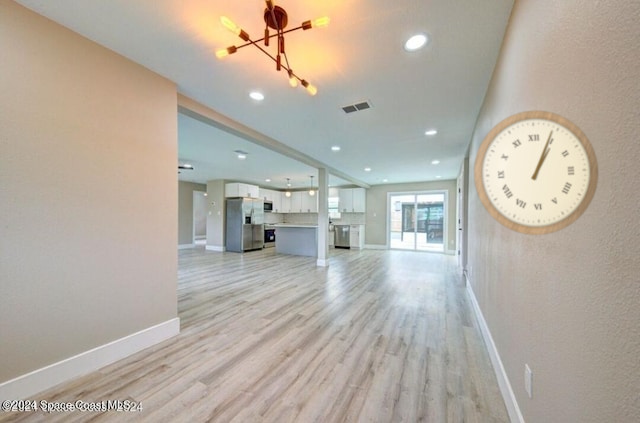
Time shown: {"hour": 1, "minute": 4}
